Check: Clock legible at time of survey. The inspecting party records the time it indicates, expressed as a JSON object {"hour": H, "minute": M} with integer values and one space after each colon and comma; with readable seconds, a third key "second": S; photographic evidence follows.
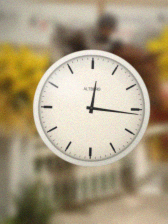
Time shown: {"hour": 12, "minute": 16}
